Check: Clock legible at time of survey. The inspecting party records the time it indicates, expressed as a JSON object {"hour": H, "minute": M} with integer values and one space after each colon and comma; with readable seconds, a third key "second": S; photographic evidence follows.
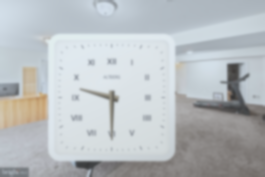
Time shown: {"hour": 9, "minute": 30}
